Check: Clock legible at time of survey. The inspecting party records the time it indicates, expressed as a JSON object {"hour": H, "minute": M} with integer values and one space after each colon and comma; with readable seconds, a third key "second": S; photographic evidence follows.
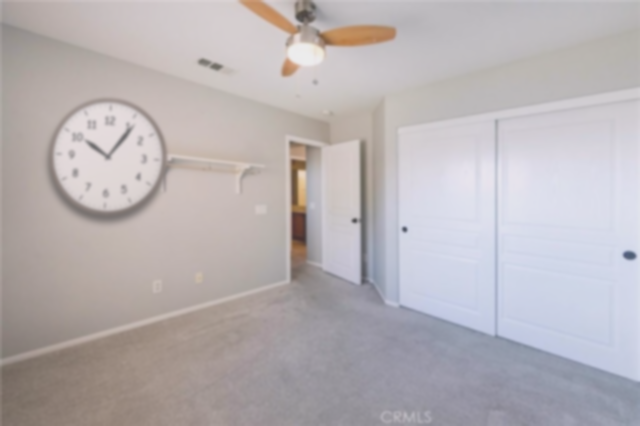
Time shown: {"hour": 10, "minute": 6}
